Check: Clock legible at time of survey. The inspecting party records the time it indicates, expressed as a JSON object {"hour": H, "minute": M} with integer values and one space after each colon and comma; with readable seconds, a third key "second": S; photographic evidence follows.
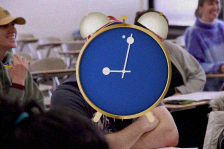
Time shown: {"hour": 9, "minute": 2}
